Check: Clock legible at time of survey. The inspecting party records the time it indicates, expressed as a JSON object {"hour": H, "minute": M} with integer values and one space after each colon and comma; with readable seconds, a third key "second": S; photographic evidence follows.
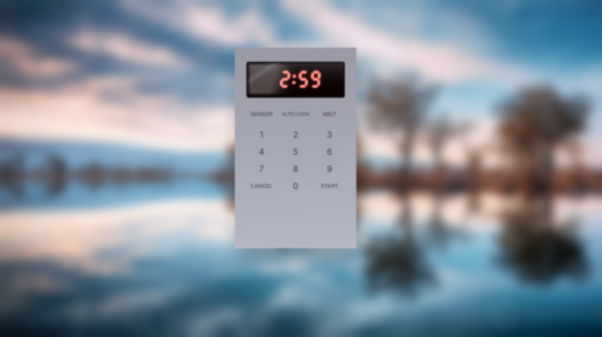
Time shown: {"hour": 2, "minute": 59}
